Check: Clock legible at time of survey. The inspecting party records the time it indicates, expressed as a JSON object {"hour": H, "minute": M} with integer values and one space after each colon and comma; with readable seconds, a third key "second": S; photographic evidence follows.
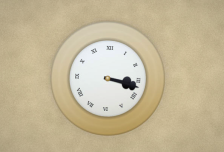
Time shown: {"hour": 3, "minute": 17}
